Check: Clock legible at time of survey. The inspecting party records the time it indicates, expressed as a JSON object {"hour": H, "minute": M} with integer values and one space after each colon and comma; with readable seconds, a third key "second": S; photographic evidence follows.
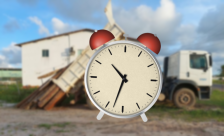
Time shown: {"hour": 10, "minute": 33}
